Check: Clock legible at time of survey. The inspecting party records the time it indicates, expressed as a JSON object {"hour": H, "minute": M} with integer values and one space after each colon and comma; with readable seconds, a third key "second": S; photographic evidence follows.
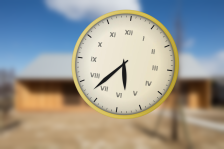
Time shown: {"hour": 5, "minute": 37}
